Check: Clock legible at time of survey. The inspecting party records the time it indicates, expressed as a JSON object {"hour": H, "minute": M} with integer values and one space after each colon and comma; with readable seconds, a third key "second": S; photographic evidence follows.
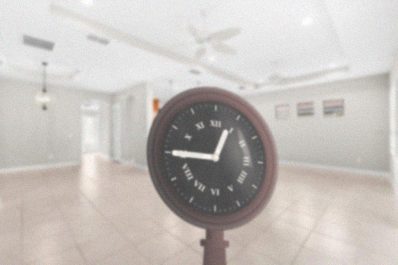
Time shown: {"hour": 12, "minute": 45}
